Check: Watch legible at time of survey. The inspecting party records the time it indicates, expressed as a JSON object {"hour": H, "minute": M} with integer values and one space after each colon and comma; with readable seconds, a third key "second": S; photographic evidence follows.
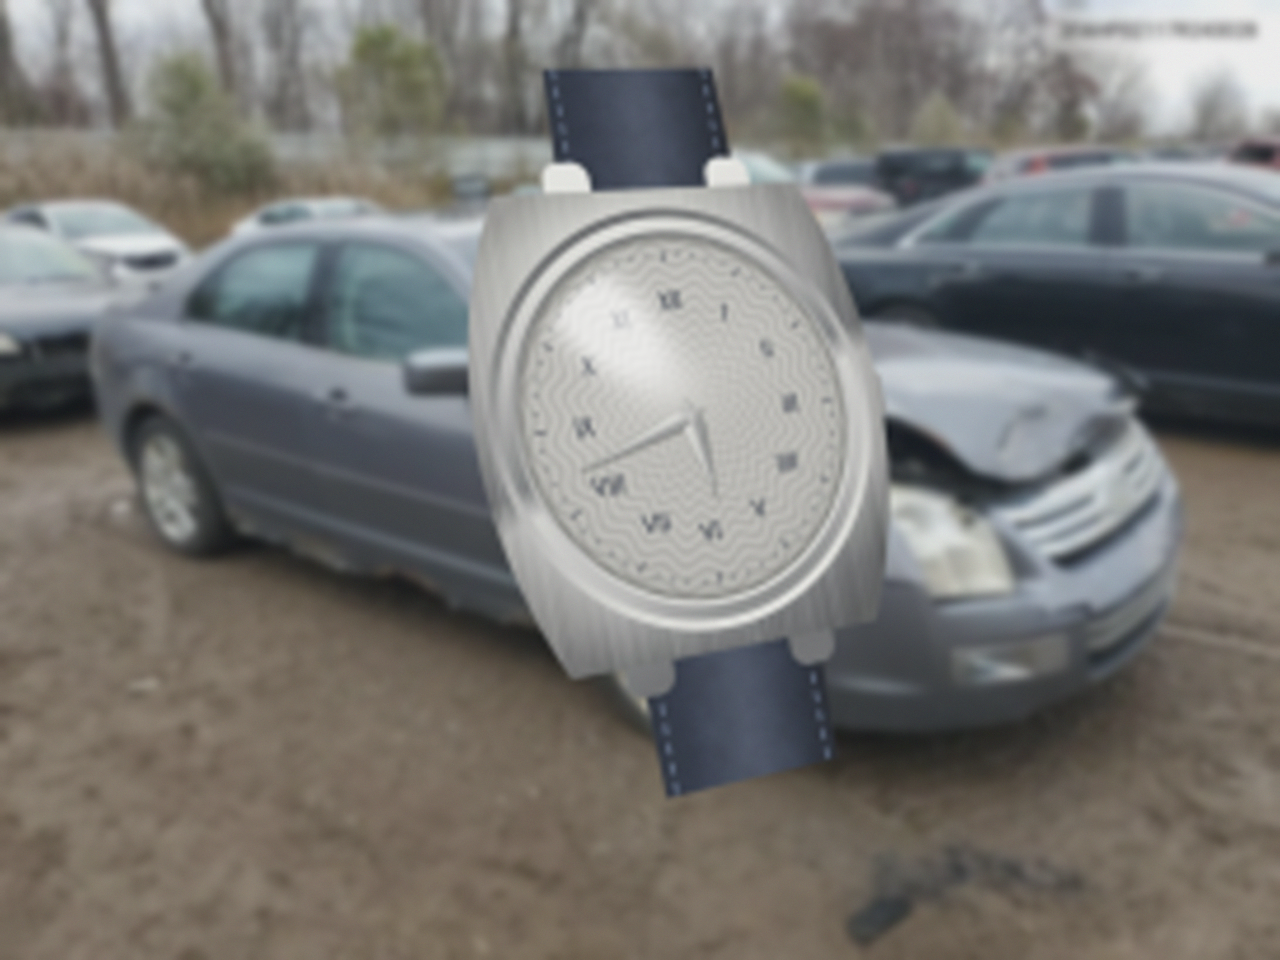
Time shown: {"hour": 5, "minute": 42}
